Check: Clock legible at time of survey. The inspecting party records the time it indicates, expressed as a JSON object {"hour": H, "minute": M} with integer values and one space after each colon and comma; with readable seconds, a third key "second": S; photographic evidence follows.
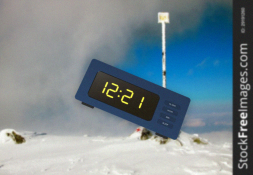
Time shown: {"hour": 12, "minute": 21}
